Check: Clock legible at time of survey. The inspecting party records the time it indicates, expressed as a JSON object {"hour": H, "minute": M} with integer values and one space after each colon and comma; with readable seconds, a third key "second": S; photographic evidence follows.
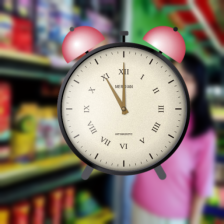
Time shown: {"hour": 11, "minute": 0}
